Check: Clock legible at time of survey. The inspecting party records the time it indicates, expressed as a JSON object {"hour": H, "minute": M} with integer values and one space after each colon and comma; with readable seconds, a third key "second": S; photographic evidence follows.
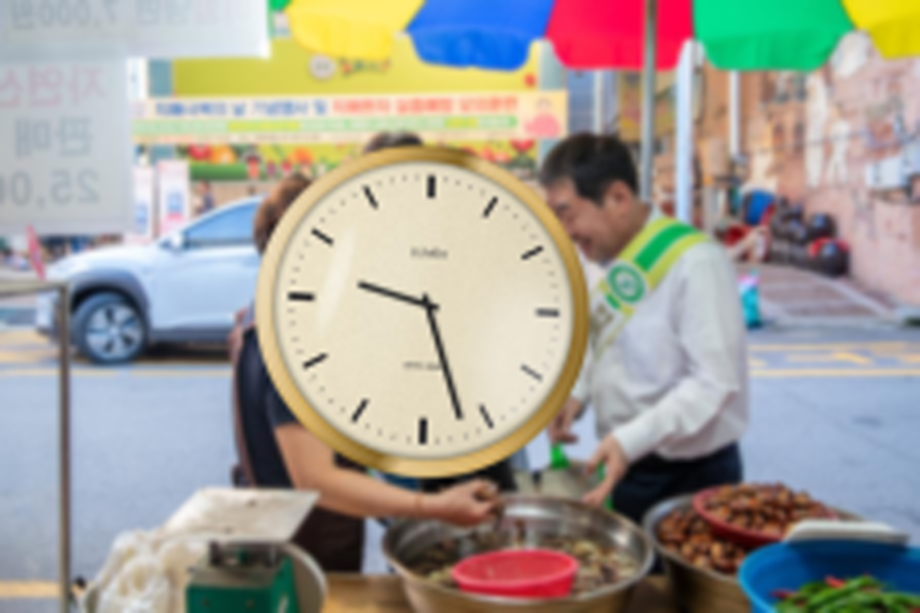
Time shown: {"hour": 9, "minute": 27}
